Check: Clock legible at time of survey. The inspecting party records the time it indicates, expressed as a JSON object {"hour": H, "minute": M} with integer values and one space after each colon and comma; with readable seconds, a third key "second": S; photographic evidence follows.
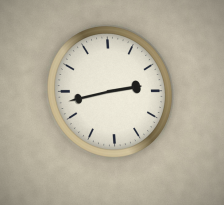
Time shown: {"hour": 2, "minute": 43}
